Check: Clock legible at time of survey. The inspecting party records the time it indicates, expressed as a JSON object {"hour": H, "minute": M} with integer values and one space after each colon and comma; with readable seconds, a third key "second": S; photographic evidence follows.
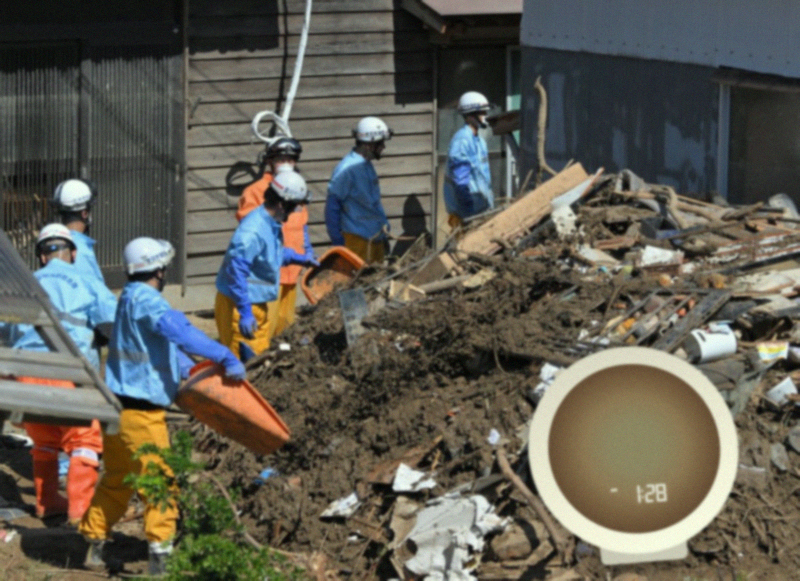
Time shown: {"hour": 1, "minute": 28}
